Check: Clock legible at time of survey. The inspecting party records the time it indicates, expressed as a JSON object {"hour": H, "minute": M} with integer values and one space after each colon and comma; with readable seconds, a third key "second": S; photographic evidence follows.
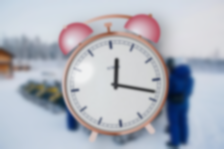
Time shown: {"hour": 12, "minute": 18}
